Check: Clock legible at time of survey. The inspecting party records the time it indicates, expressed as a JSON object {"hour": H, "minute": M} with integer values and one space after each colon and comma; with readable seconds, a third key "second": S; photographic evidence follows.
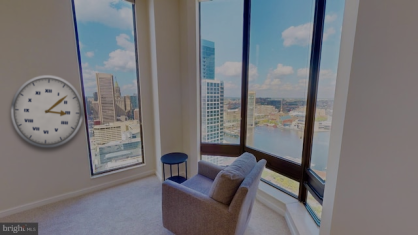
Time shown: {"hour": 3, "minute": 8}
